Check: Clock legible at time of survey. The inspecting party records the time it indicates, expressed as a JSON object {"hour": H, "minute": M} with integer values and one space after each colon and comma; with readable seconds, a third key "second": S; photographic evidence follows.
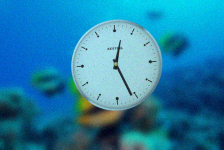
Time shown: {"hour": 12, "minute": 26}
